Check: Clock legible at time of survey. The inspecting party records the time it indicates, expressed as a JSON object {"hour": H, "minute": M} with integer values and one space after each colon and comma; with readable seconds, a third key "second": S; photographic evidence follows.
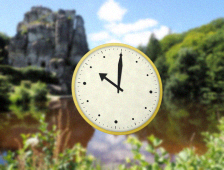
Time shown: {"hour": 10, "minute": 0}
